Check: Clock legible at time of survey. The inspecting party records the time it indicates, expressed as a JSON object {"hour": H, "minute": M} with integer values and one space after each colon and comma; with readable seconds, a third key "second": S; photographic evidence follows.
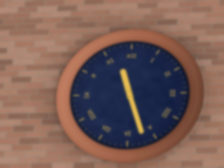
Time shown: {"hour": 11, "minute": 27}
